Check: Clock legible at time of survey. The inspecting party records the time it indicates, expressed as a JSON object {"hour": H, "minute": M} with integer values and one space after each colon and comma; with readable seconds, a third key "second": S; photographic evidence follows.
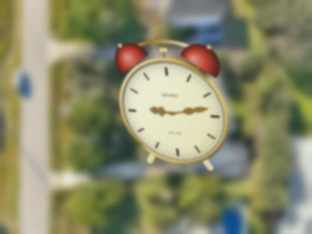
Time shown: {"hour": 9, "minute": 13}
